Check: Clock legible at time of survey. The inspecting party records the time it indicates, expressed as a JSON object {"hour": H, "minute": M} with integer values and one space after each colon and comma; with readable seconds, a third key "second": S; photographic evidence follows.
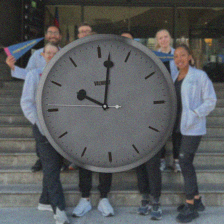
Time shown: {"hour": 10, "minute": 1, "second": 46}
